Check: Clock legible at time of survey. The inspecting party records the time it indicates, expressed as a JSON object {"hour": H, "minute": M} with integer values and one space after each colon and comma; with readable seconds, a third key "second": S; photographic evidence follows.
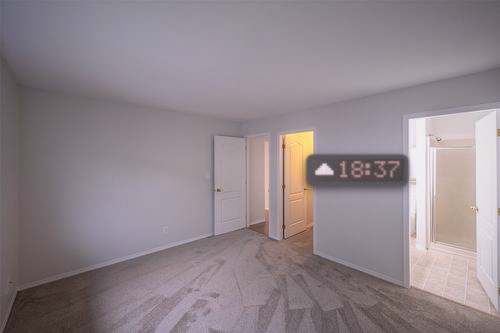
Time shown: {"hour": 18, "minute": 37}
